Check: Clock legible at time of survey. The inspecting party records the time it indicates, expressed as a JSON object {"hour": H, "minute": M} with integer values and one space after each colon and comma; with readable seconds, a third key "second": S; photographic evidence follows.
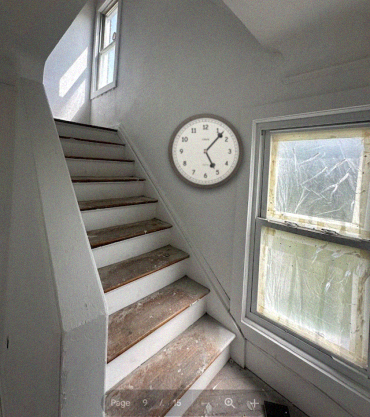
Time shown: {"hour": 5, "minute": 7}
